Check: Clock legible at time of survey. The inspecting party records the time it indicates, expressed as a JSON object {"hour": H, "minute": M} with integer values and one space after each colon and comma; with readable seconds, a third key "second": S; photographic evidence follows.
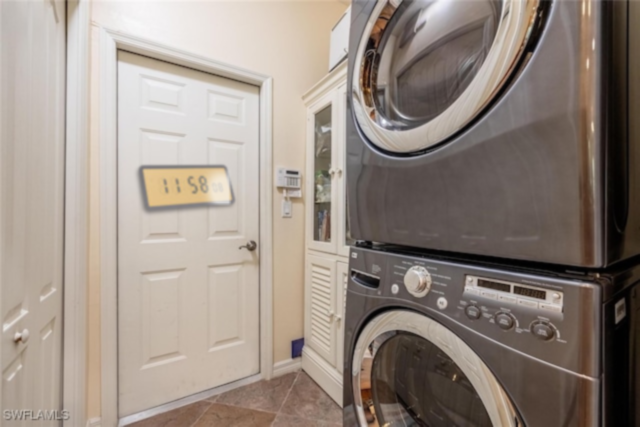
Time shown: {"hour": 11, "minute": 58}
